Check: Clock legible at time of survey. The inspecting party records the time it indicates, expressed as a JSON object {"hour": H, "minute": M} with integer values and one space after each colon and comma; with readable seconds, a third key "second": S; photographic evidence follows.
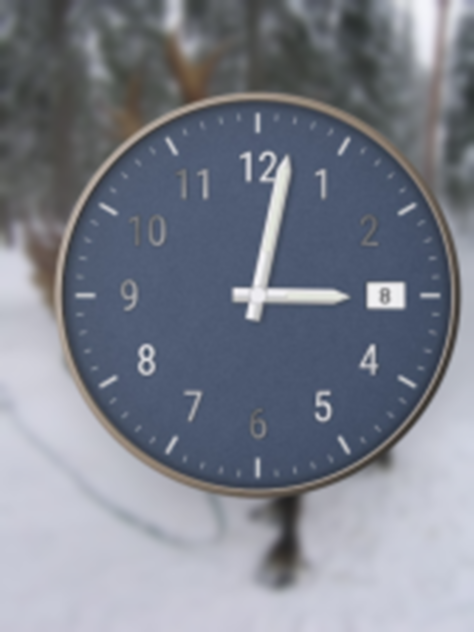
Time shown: {"hour": 3, "minute": 2}
